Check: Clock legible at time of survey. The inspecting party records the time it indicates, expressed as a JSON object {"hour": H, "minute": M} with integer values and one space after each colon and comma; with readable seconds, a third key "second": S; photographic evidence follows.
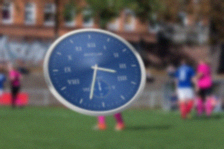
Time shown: {"hour": 3, "minute": 33}
